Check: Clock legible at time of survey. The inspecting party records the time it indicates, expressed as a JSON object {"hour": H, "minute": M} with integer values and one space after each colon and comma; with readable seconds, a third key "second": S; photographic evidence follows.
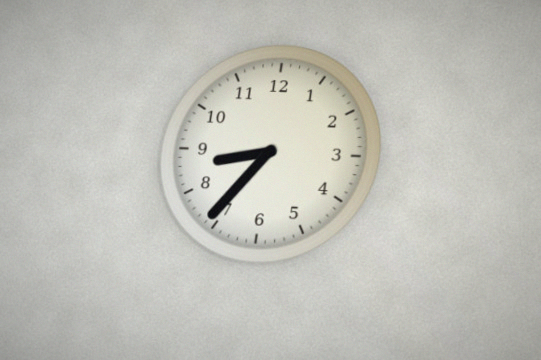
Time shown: {"hour": 8, "minute": 36}
